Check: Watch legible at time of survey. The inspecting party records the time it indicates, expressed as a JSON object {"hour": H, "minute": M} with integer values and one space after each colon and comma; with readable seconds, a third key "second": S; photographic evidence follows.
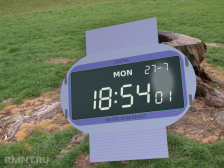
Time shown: {"hour": 18, "minute": 54, "second": 1}
